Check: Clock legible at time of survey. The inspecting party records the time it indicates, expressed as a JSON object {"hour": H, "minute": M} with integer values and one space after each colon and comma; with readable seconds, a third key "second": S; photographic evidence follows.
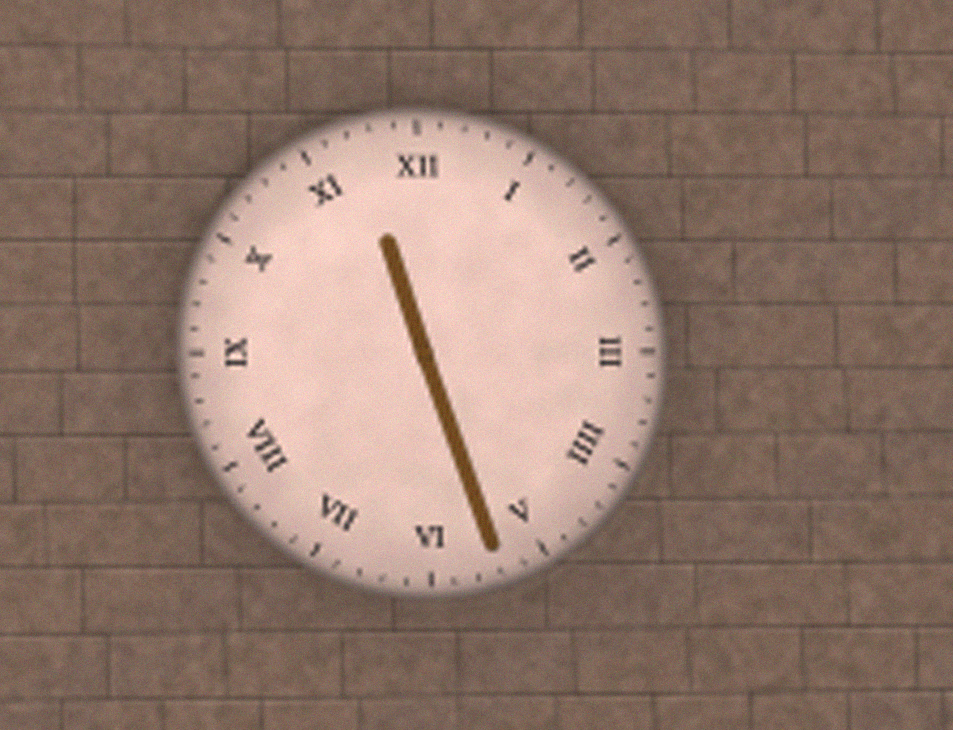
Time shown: {"hour": 11, "minute": 27}
